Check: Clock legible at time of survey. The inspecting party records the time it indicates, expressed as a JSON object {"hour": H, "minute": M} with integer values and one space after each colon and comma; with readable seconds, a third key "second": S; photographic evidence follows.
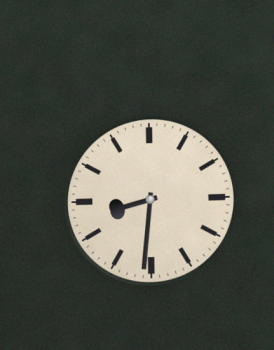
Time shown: {"hour": 8, "minute": 31}
